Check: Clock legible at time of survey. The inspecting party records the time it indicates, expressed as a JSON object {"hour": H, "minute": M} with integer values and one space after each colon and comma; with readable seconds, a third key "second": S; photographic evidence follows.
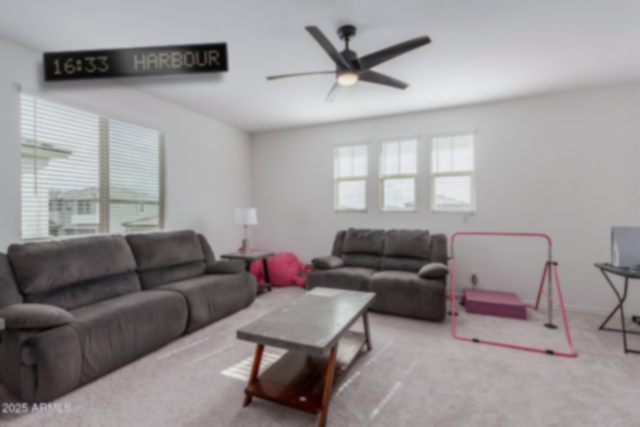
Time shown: {"hour": 16, "minute": 33}
